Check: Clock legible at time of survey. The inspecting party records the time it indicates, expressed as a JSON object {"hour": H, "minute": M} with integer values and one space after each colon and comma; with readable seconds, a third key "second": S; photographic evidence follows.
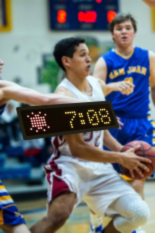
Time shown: {"hour": 7, "minute": 8}
